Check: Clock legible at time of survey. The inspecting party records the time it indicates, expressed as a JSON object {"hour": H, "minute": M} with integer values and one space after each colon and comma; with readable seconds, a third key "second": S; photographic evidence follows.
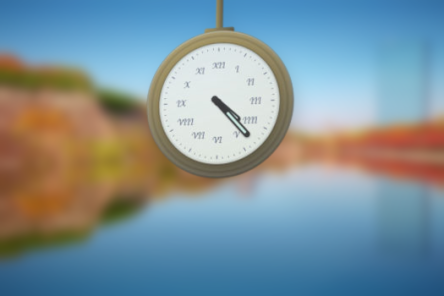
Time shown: {"hour": 4, "minute": 23}
